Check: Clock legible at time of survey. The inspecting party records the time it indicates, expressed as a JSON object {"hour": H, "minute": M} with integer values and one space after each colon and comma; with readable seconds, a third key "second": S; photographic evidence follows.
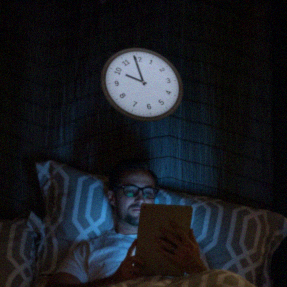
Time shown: {"hour": 9, "minute": 59}
